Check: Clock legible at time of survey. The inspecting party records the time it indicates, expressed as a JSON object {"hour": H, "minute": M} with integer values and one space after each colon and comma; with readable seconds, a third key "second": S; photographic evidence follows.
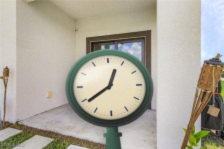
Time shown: {"hour": 12, "minute": 39}
